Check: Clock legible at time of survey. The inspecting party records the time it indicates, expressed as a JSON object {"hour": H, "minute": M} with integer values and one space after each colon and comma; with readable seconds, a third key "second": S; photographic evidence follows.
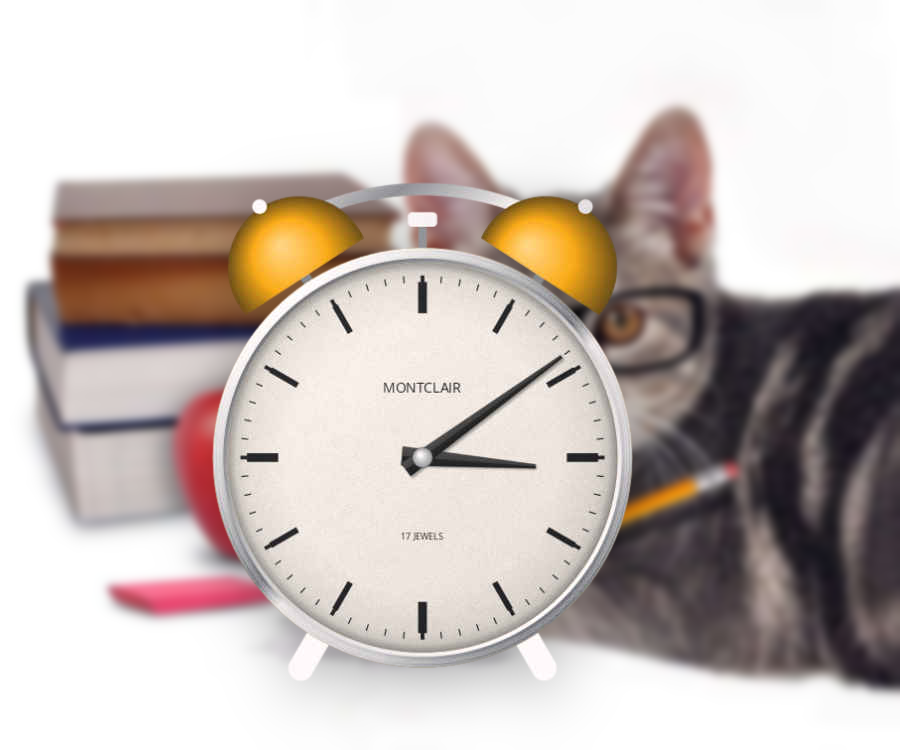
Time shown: {"hour": 3, "minute": 9}
